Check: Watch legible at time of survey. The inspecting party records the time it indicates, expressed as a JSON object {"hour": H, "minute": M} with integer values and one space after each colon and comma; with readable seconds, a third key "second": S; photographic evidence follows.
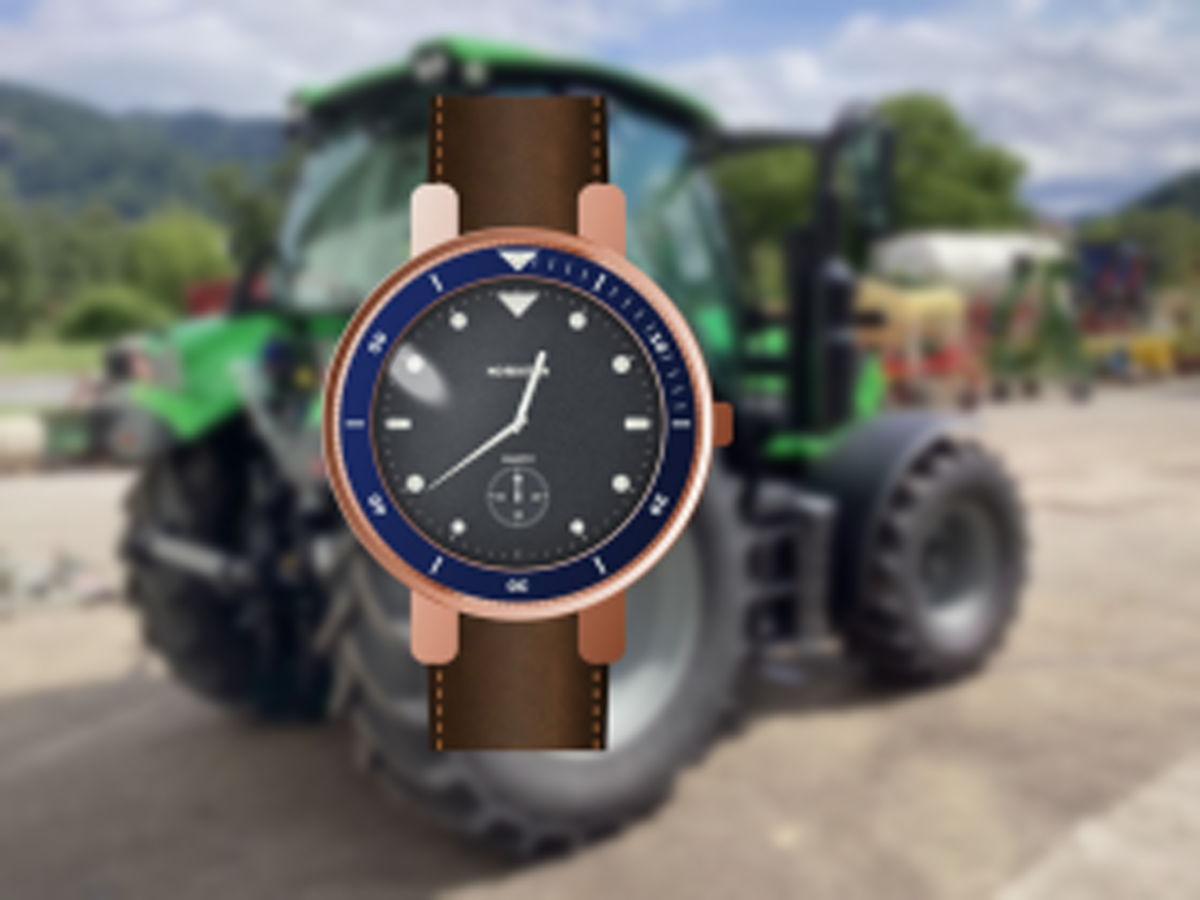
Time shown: {"hour": 12, "minute": 39}
